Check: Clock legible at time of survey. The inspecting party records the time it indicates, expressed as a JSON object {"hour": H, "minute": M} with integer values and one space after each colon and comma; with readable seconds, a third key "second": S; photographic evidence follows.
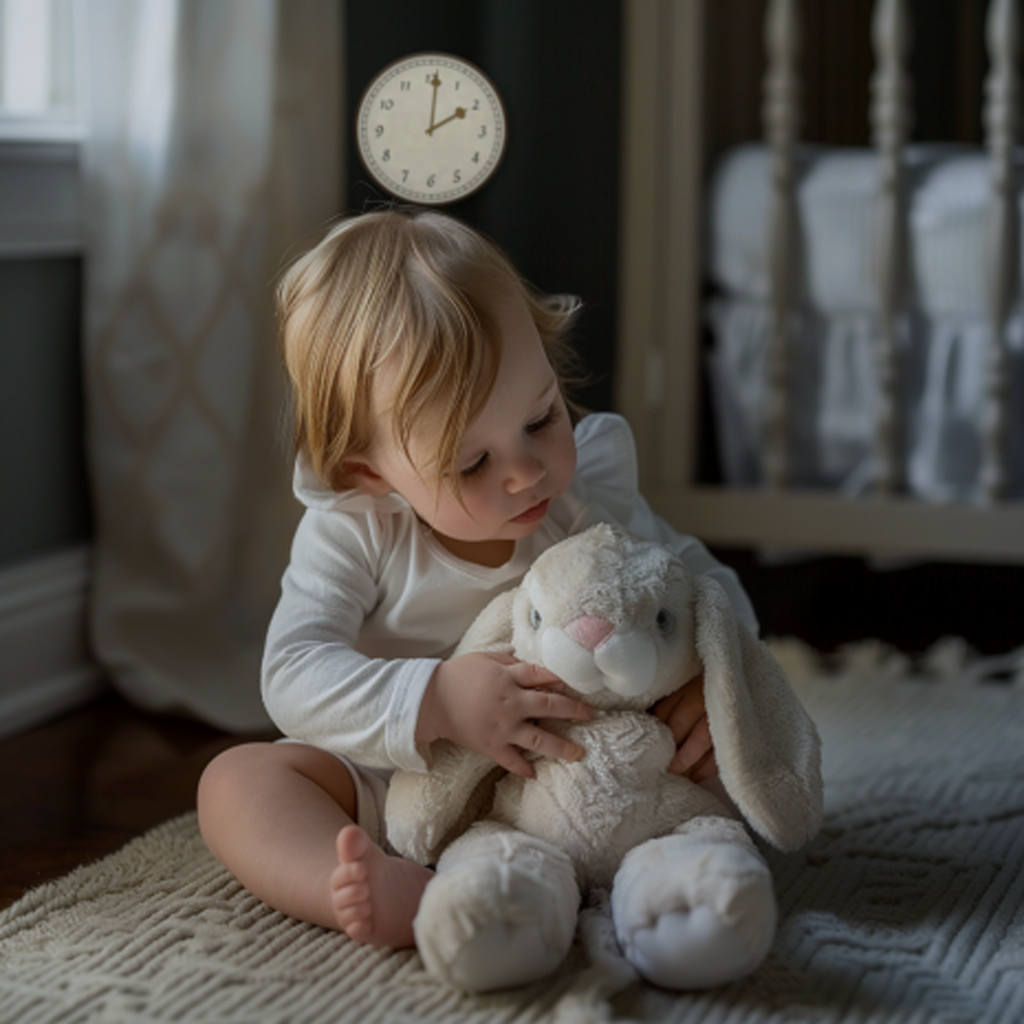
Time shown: {"hour": 2, "minute": 1}
